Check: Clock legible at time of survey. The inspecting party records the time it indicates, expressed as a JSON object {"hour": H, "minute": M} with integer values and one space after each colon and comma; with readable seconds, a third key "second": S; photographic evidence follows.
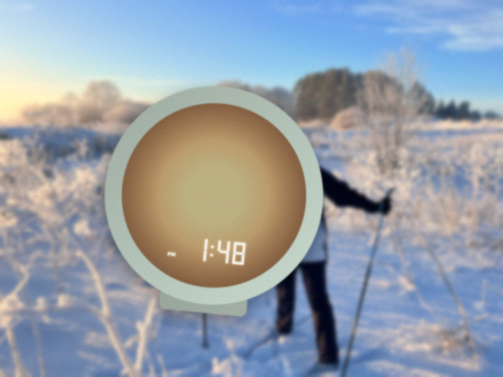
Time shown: {"hour": 1, "minute": 48}
